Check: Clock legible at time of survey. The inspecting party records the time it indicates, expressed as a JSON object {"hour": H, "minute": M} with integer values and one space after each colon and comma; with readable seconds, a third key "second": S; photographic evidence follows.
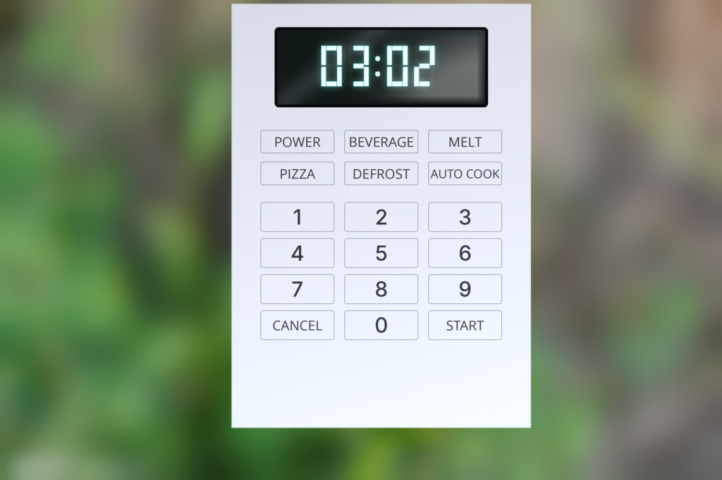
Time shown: {"hour": 3, "minute": 2}
